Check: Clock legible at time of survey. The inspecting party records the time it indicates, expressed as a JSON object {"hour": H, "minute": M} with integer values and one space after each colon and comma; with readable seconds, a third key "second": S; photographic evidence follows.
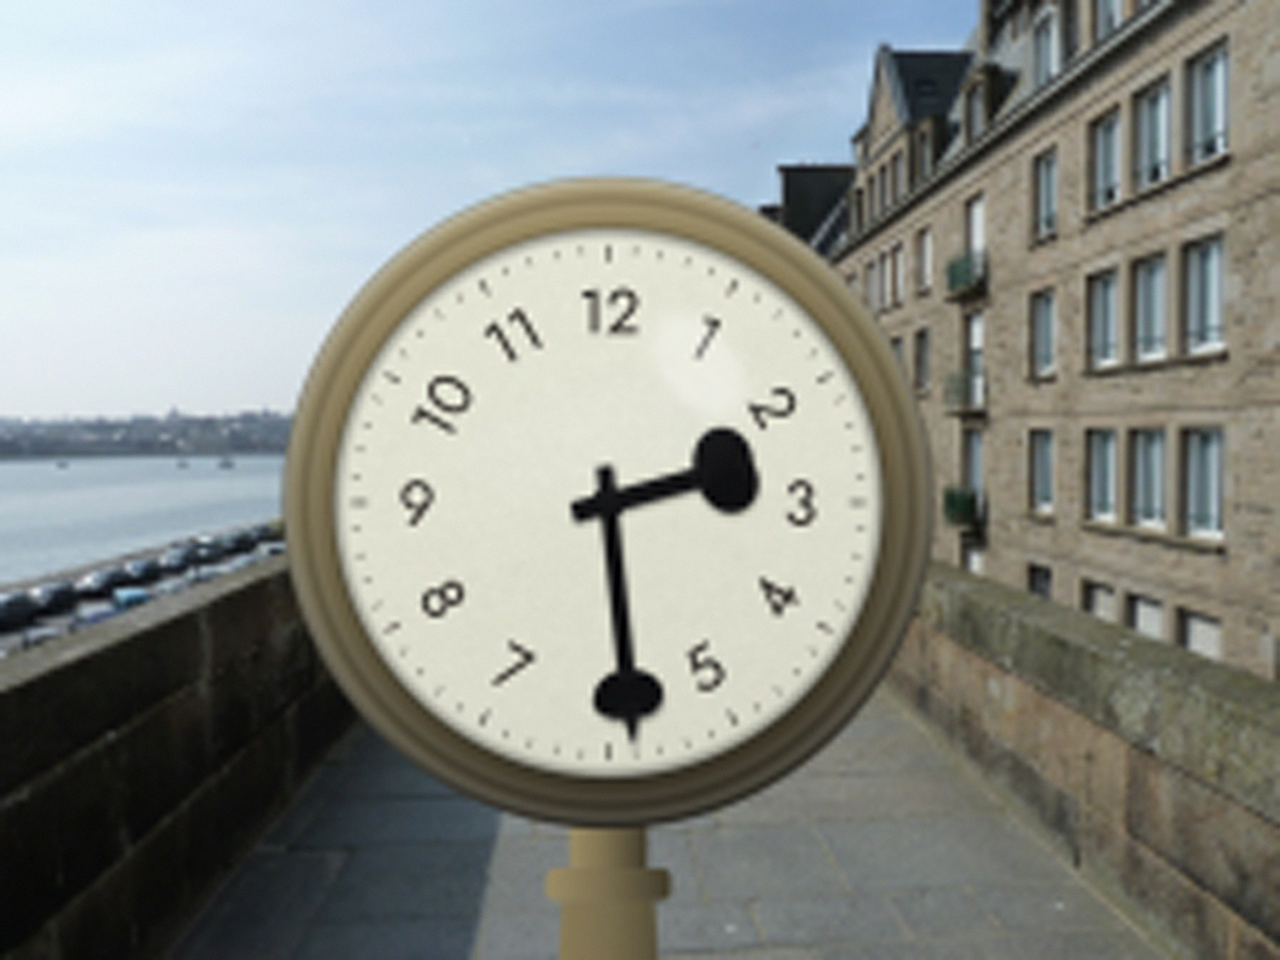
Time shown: {"hour": 2, "minute": 29}
